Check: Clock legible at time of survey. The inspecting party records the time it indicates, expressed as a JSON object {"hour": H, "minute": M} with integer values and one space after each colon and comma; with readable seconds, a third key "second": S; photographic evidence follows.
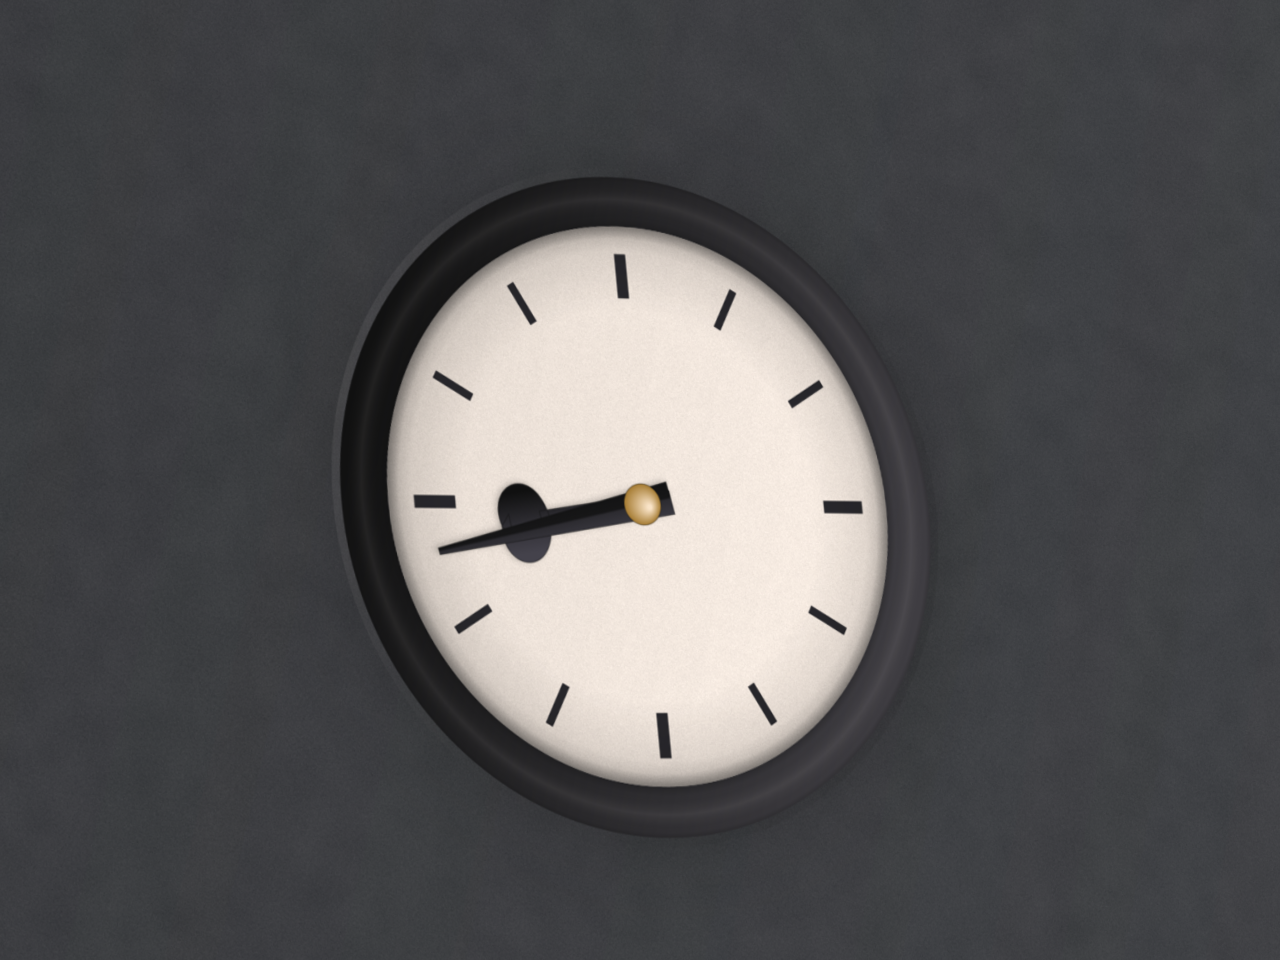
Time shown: {"hour": 8, "minute": 43}
